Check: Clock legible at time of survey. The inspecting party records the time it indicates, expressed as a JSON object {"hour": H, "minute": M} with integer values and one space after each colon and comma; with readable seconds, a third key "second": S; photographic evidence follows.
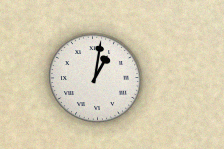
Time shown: {"hour": 1, "minute": 2}
